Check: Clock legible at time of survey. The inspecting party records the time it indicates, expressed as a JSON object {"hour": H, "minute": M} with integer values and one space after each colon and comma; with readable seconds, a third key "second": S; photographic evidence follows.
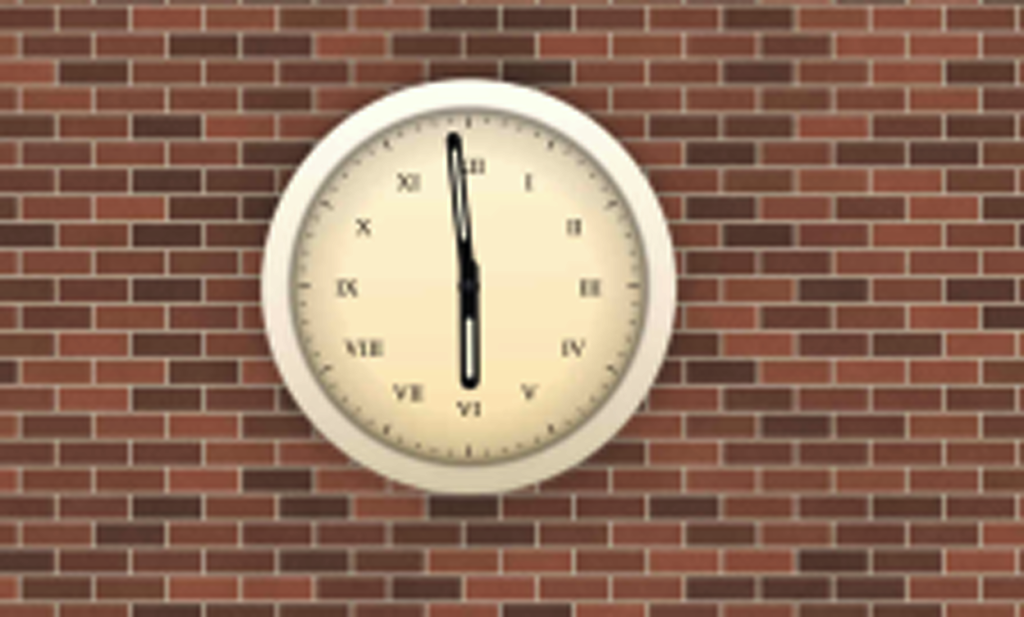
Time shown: {"hour": 5, "minute": 59}
